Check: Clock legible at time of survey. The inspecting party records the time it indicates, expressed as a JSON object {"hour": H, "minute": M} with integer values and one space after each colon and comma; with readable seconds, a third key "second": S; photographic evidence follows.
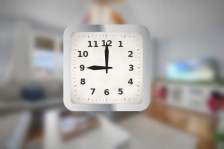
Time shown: {"hour": 9, "minute": 0}
